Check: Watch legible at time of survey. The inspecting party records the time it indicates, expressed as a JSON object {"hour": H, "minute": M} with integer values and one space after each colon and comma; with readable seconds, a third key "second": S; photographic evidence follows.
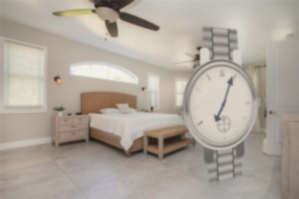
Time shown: {"hour": 7, "minute": 4}
